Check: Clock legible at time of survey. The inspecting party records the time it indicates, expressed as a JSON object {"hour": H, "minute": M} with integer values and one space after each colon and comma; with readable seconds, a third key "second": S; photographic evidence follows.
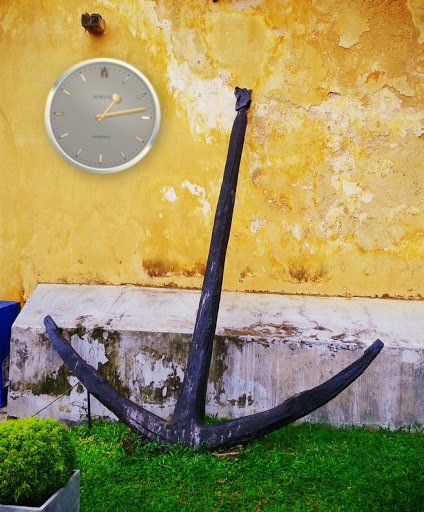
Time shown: {"hour": 1, "minute": 13}
